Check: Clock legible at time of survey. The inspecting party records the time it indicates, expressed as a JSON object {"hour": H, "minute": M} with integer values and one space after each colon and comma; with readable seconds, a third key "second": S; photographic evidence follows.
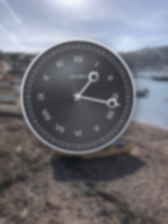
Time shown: {"hour": 1, "minute": 17}
